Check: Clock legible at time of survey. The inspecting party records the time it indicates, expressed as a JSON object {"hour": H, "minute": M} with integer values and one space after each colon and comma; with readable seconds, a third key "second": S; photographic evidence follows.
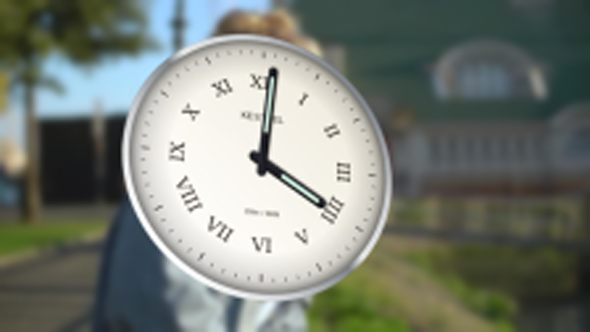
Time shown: {"hour": 4, "minute": 1}
